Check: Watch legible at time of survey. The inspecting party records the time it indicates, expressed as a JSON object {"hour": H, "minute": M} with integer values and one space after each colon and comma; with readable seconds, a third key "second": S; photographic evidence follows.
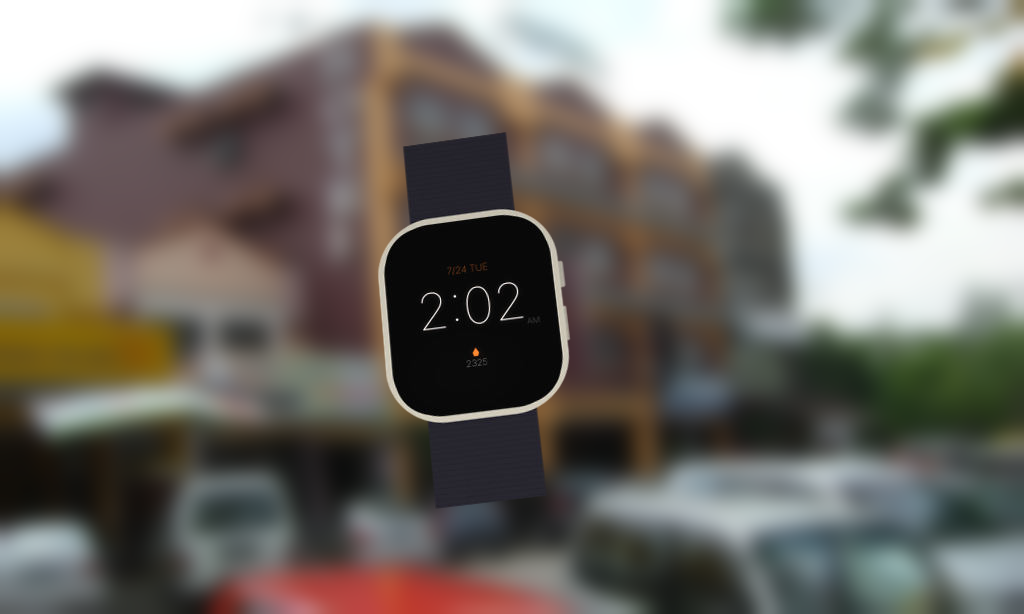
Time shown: {"hour": 2, "minute": 2}
